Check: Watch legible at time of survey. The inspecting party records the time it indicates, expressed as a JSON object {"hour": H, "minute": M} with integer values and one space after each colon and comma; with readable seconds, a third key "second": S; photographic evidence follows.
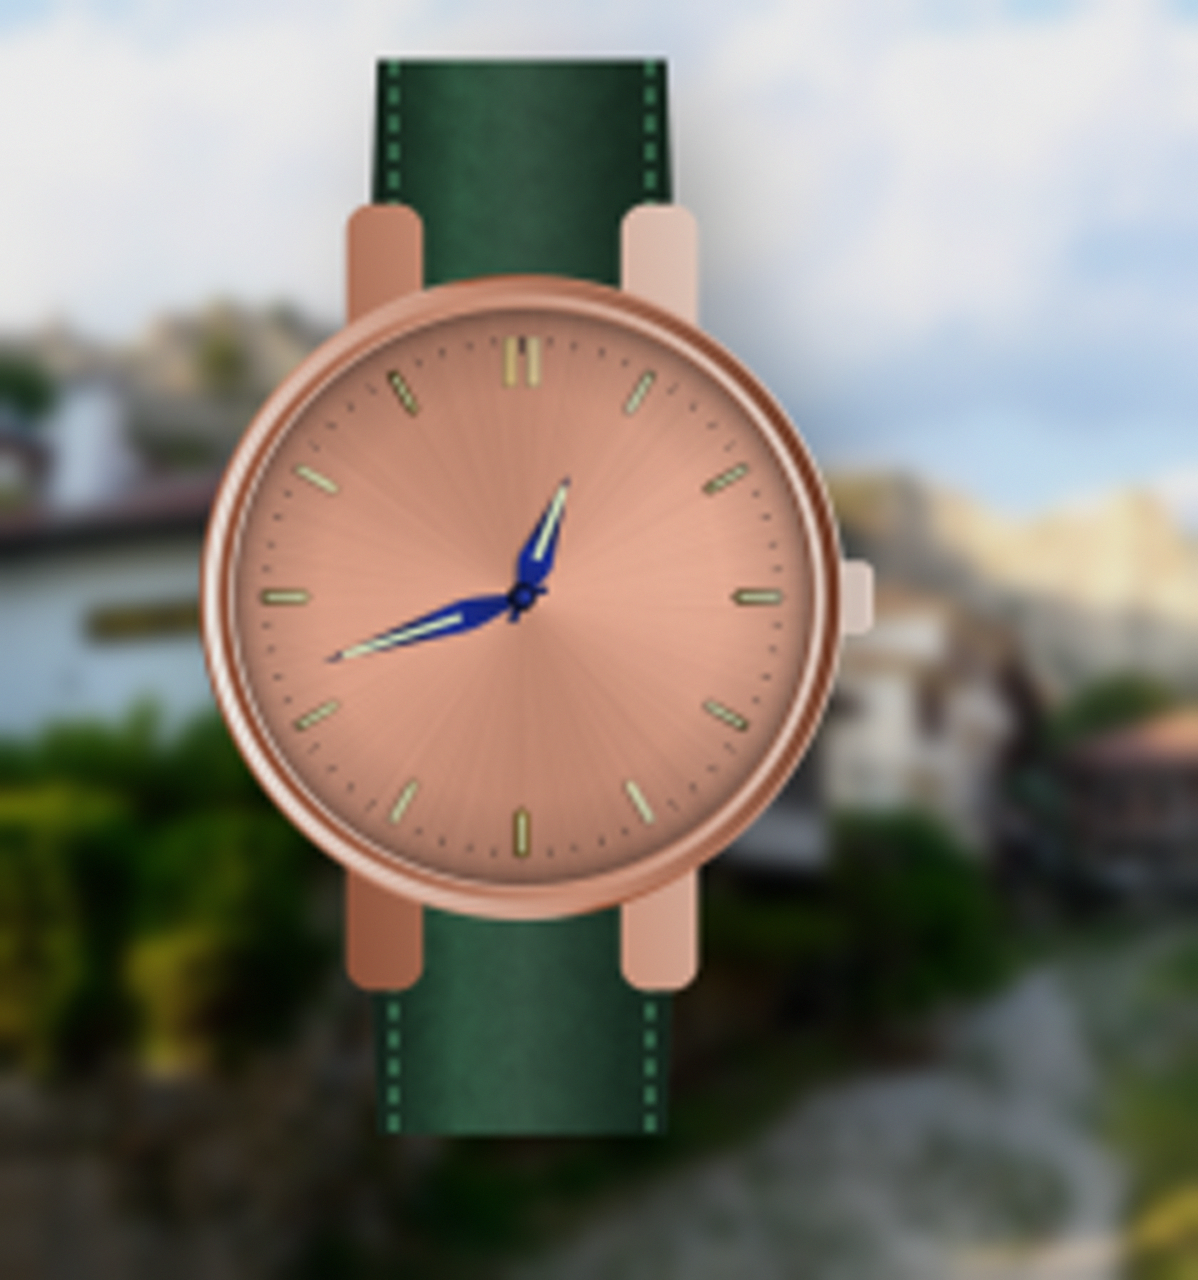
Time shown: {"hour": 12, "minute": 42}
